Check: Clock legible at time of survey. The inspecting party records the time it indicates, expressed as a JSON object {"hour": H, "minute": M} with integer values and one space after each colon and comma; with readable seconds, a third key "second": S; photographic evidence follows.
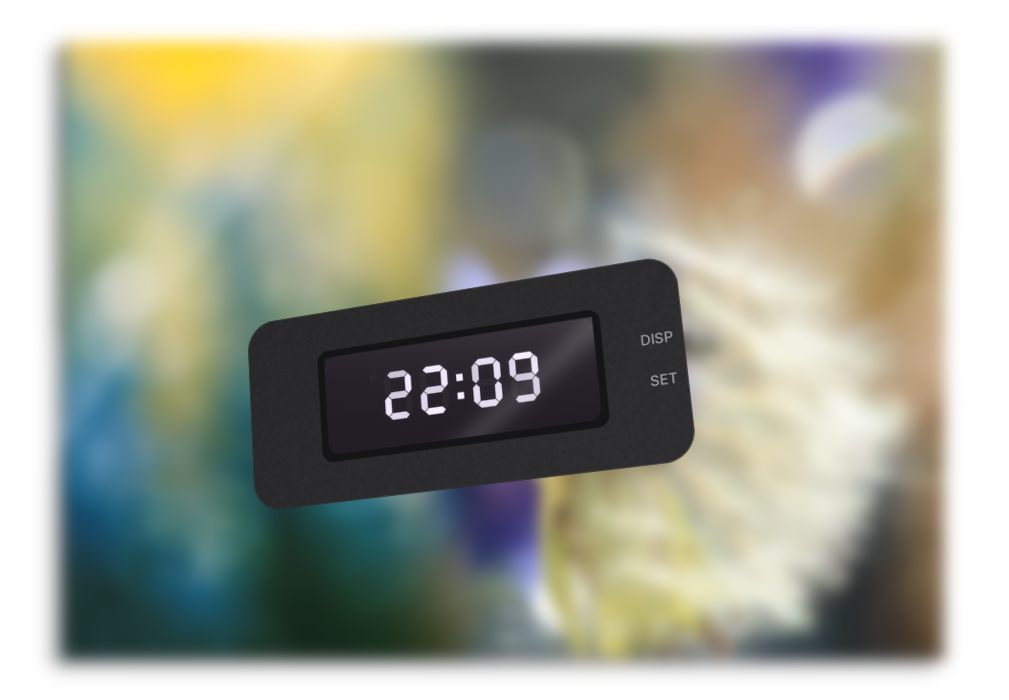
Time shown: {"hour": 22, "minute": 9}
